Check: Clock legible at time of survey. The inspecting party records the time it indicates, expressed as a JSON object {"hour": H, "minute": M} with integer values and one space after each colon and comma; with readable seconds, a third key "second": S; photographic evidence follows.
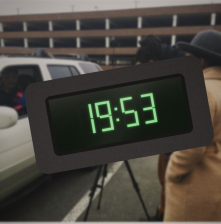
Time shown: {"hour": 19, "minute": 53}
